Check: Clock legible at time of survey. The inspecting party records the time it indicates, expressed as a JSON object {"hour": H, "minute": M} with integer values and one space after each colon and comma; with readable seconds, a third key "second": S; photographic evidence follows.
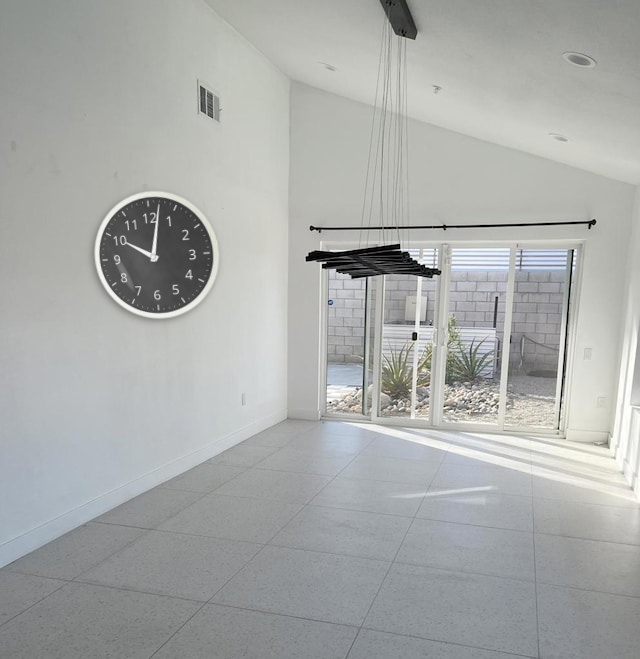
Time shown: {"hour": 10, "minute": 2}
